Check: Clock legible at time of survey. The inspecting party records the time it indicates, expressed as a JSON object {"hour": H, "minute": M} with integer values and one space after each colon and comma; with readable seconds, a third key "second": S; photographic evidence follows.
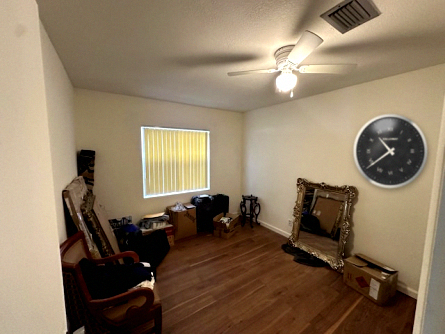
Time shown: {"hour": 10, "minute": 39}
